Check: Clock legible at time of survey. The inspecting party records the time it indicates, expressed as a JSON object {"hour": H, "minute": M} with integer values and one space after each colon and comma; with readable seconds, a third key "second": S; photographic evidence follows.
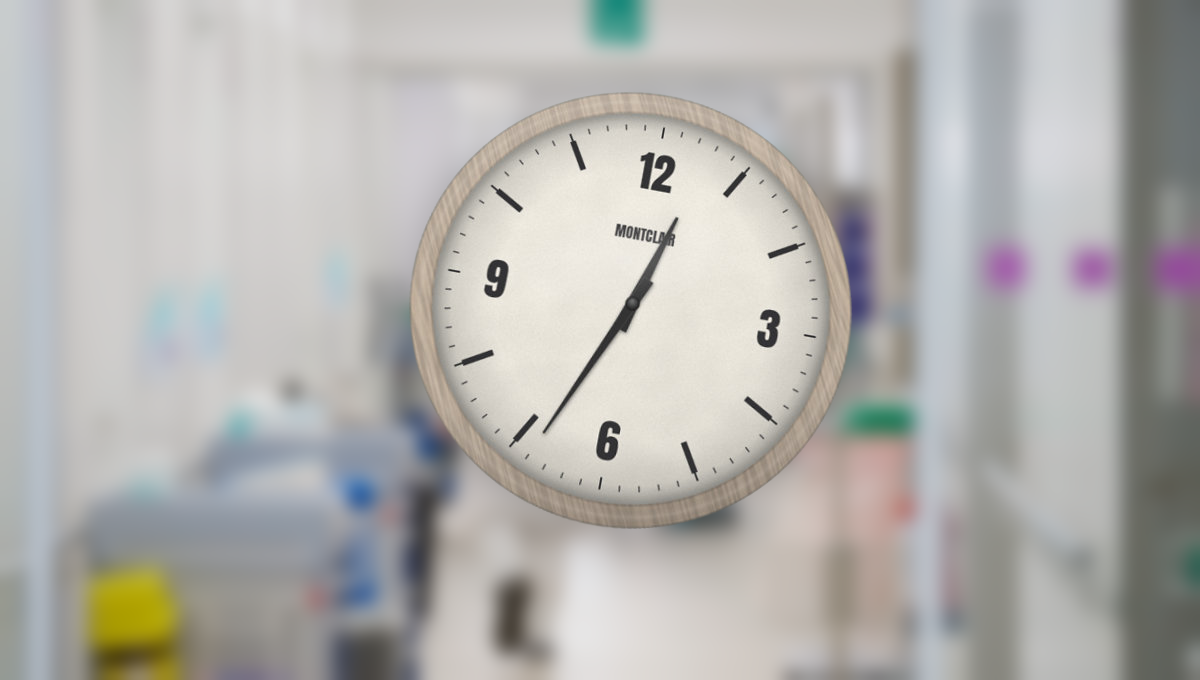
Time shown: {"hour": 12, "minute": 34}
